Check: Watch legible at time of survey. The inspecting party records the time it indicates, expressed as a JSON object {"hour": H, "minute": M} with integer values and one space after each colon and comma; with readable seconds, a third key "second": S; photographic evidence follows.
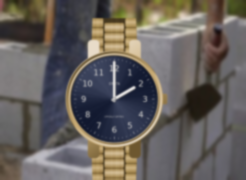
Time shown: {"hour": 2, "minute": 0}
